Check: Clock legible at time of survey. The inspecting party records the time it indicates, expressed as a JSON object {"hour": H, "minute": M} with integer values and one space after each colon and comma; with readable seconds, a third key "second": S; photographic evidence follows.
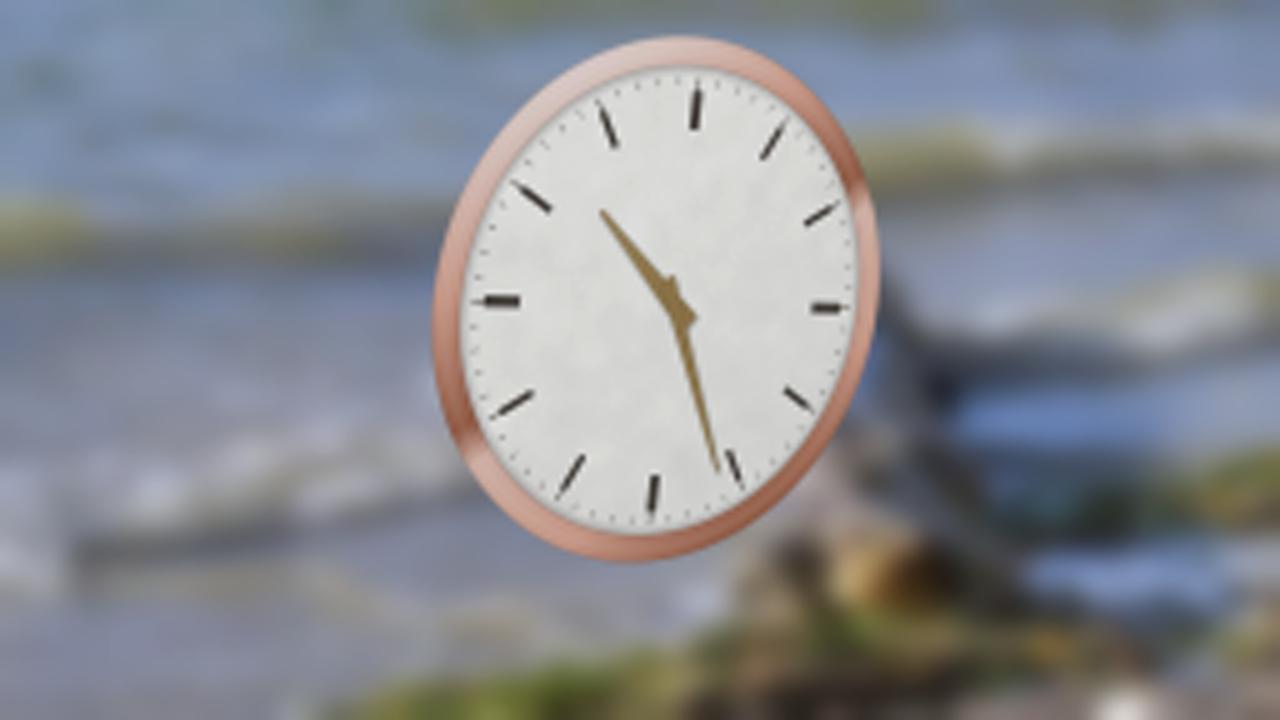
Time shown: {"hour": 10, "minute": 26}
